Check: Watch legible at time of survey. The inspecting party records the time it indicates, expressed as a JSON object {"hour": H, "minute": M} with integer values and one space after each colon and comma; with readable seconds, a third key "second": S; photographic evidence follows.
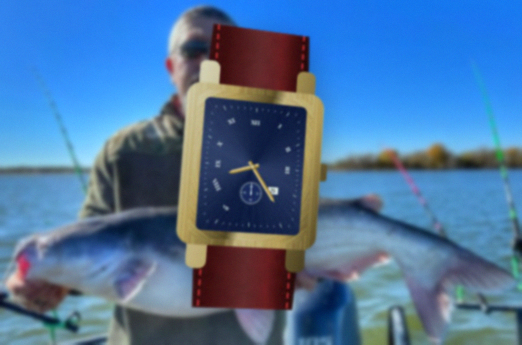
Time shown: {"hour": 8, "minute": 24}
